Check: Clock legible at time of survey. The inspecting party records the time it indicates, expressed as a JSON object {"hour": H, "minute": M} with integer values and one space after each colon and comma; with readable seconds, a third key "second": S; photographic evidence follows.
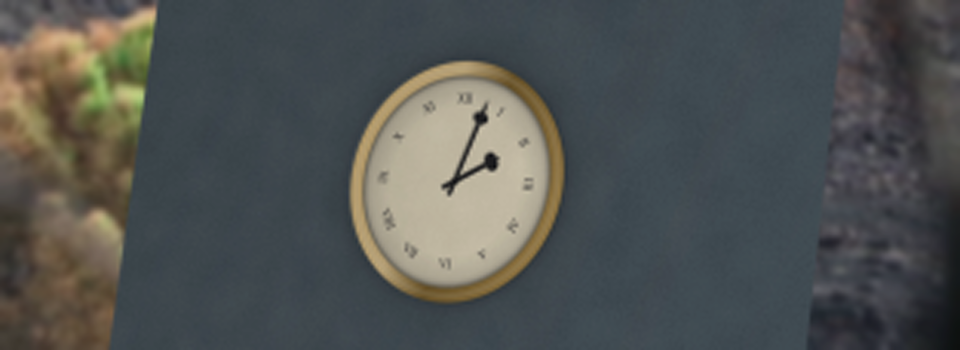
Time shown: {"hour": 2, "minute": 3}
